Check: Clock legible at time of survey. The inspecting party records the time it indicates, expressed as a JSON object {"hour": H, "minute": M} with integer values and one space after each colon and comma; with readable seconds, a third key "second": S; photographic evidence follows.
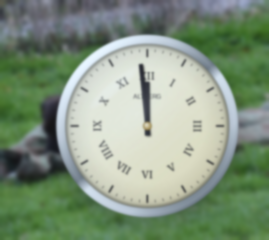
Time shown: {"hour": 11, "minute": 59}
